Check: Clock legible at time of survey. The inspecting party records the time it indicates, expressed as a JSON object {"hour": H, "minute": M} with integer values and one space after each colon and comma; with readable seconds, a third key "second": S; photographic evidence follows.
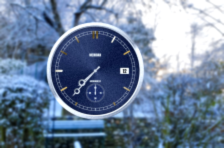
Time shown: {"hour": 7, "minute": 37}
